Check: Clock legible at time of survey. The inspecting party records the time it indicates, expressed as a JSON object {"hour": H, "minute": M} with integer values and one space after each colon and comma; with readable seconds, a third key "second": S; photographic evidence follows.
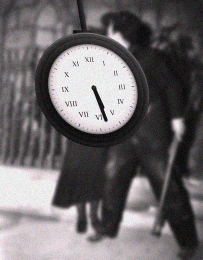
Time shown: {"hour": 5, "minute": 28}
